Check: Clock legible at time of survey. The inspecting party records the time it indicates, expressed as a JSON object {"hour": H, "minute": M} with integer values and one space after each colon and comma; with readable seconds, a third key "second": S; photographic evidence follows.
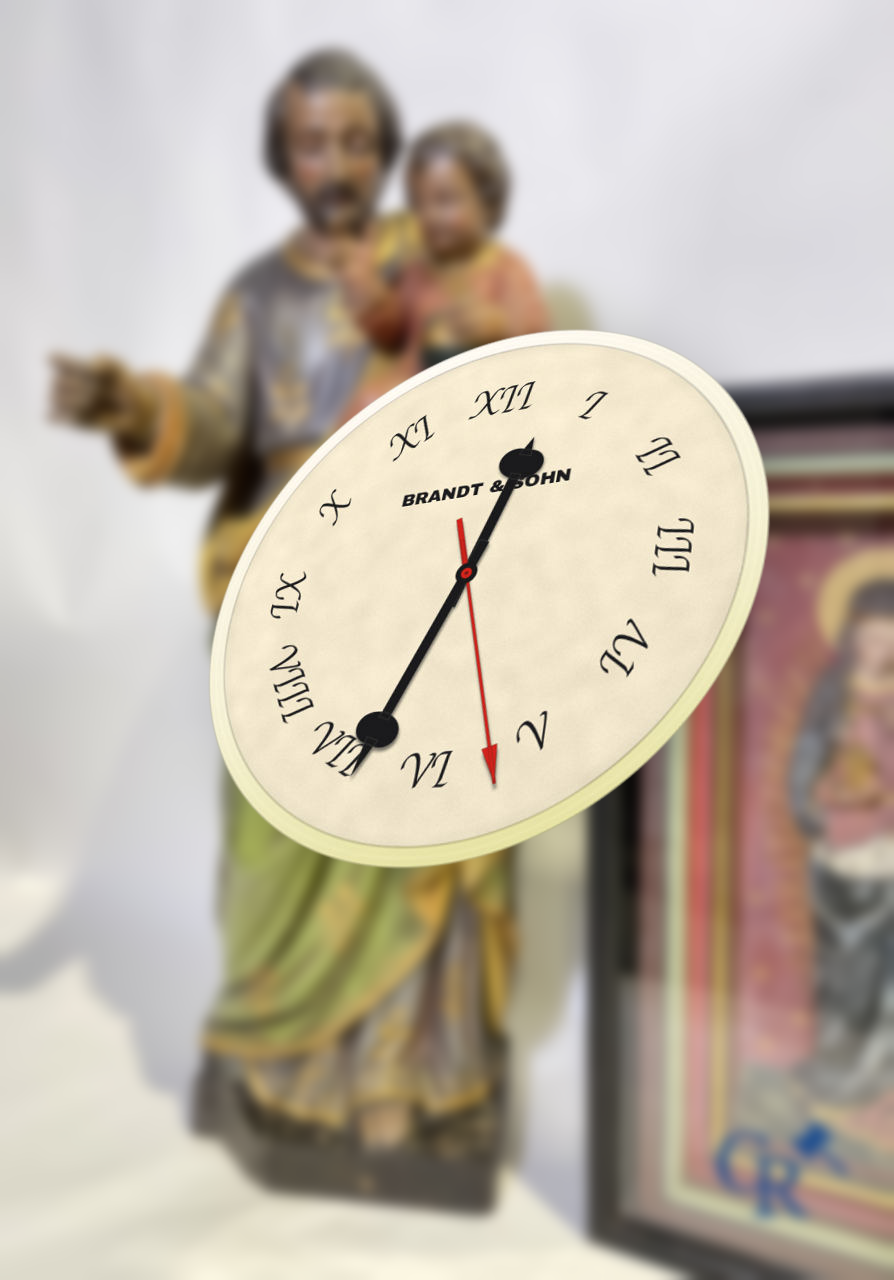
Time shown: {"hour": 12, "minute": 33, "second": 27}
